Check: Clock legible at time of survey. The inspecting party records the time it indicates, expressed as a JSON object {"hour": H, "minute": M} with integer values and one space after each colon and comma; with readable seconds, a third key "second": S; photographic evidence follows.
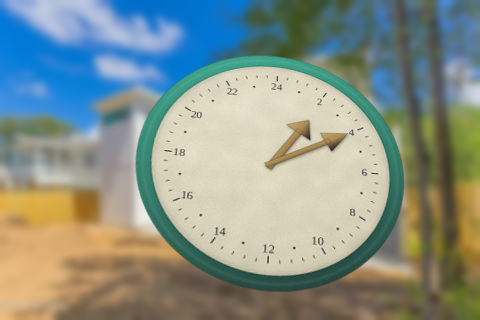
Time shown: {"hour": 2, "minute": 10}
